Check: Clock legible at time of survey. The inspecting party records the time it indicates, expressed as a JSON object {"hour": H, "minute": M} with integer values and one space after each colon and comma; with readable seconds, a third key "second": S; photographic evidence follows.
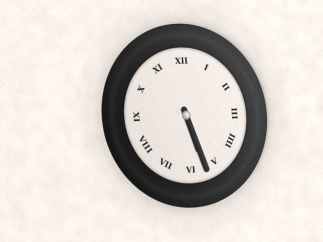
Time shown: {"hour": 5, "minute": 27}
